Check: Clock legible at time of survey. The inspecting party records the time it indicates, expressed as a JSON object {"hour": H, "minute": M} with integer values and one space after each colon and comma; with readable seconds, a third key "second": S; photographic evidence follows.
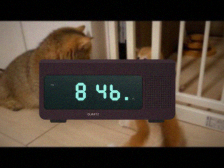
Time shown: {"hour": 8, "minute": 46}
